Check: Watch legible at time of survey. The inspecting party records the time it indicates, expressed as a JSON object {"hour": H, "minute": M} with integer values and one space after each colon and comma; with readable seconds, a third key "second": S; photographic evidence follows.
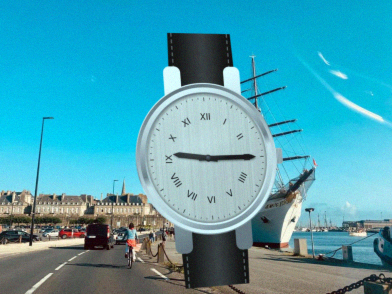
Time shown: {"hour": 9, "minute": 15}
